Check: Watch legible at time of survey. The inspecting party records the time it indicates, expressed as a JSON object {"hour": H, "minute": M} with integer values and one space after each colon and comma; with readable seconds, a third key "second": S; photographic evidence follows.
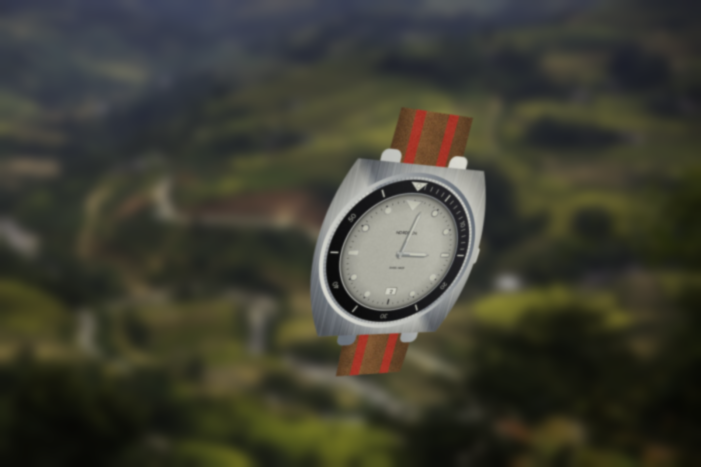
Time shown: {"hour": 3, "minute": 2}
